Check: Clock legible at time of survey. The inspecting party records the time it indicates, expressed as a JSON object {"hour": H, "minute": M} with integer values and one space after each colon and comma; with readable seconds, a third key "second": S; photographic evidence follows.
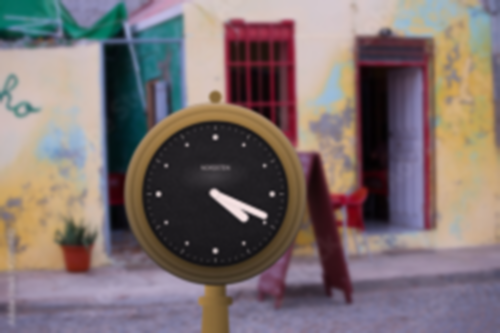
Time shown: {"hour": 4, "minute": 19}
